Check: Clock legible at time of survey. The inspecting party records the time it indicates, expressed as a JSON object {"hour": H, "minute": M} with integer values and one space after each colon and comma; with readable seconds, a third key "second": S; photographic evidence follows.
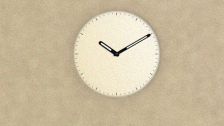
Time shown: {"hour": 10, "minute": 10}
